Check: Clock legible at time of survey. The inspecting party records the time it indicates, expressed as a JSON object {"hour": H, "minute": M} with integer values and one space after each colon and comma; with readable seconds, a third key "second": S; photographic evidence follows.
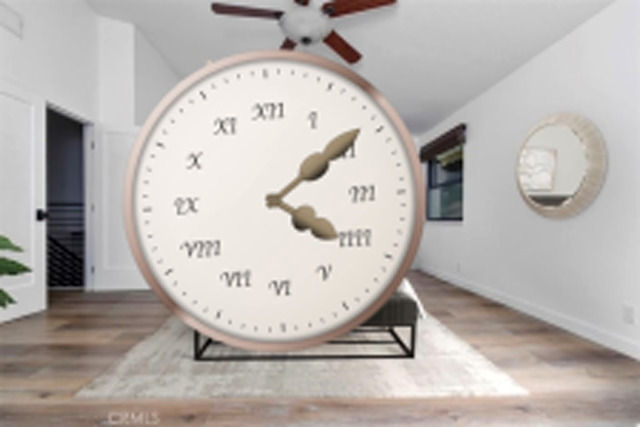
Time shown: {"hour": 4, "minute": 9}
